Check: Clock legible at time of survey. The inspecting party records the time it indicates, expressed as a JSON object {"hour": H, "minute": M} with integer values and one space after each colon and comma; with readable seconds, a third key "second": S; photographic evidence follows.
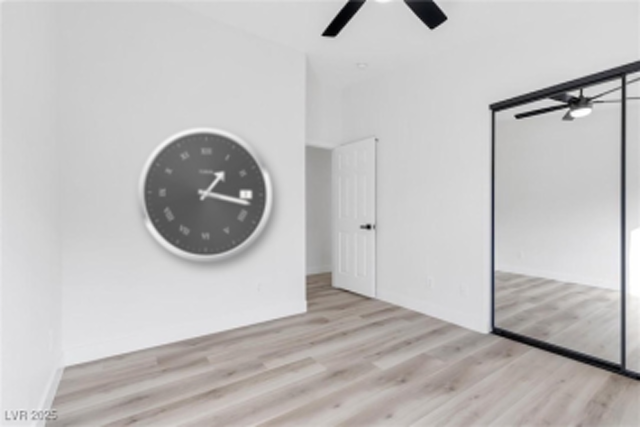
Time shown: {"hour": 1, "minute": 17}
